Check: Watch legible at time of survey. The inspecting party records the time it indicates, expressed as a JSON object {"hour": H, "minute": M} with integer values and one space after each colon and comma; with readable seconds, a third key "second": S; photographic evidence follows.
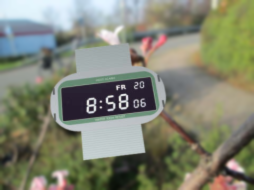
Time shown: {"hour": 8, "minute": 58}
